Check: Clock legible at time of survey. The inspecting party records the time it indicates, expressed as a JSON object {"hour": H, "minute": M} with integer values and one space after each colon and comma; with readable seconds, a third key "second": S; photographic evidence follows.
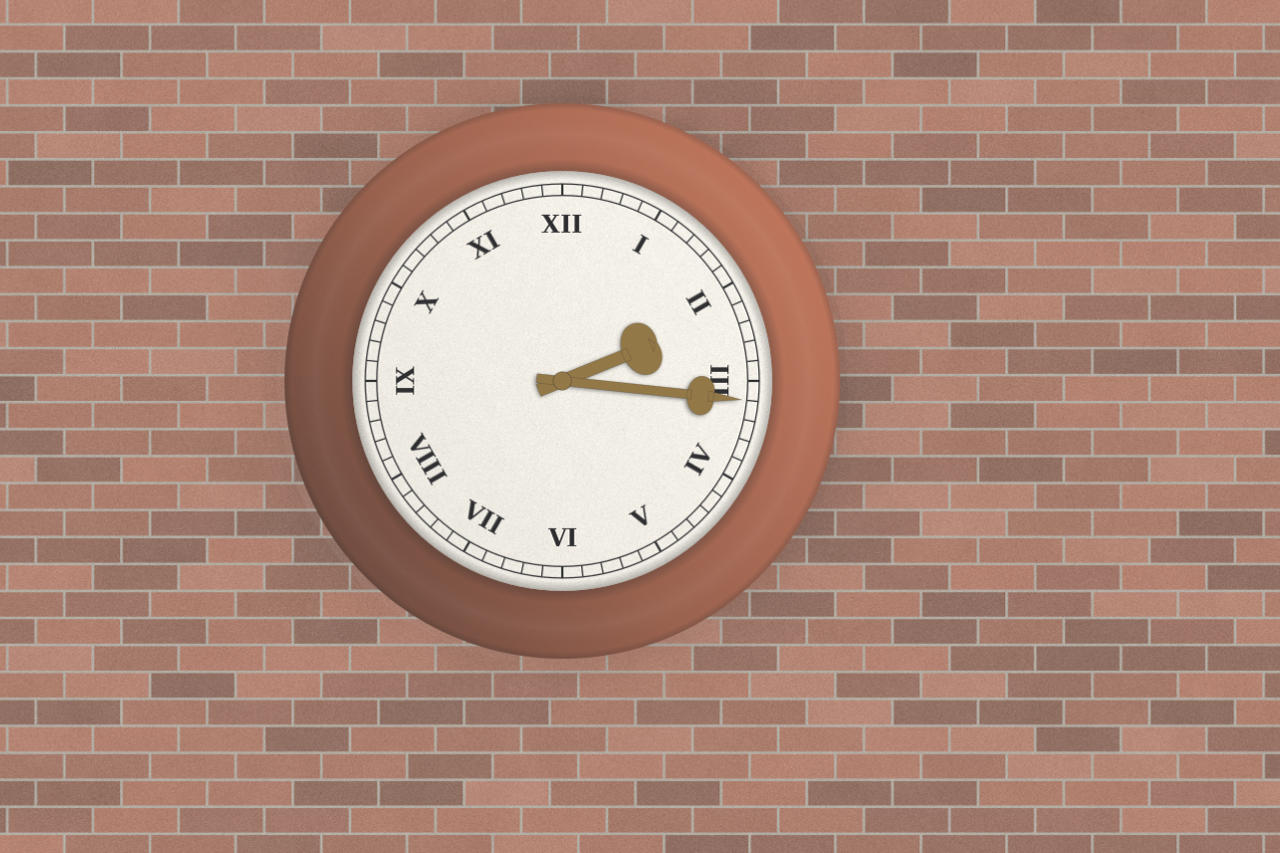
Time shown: {"hour": 2, "minute": 16}
